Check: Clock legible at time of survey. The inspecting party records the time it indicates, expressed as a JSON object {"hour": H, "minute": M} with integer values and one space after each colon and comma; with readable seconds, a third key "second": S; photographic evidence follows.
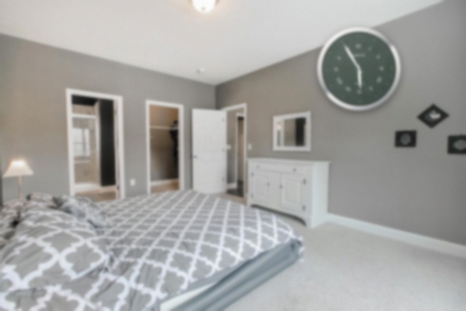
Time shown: {"hour": 5, "minute": 55}
